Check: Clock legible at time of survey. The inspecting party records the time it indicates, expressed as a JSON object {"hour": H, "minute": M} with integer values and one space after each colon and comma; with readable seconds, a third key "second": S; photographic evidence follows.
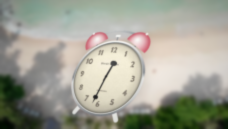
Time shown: {"hour": 12, "minute": 32}
